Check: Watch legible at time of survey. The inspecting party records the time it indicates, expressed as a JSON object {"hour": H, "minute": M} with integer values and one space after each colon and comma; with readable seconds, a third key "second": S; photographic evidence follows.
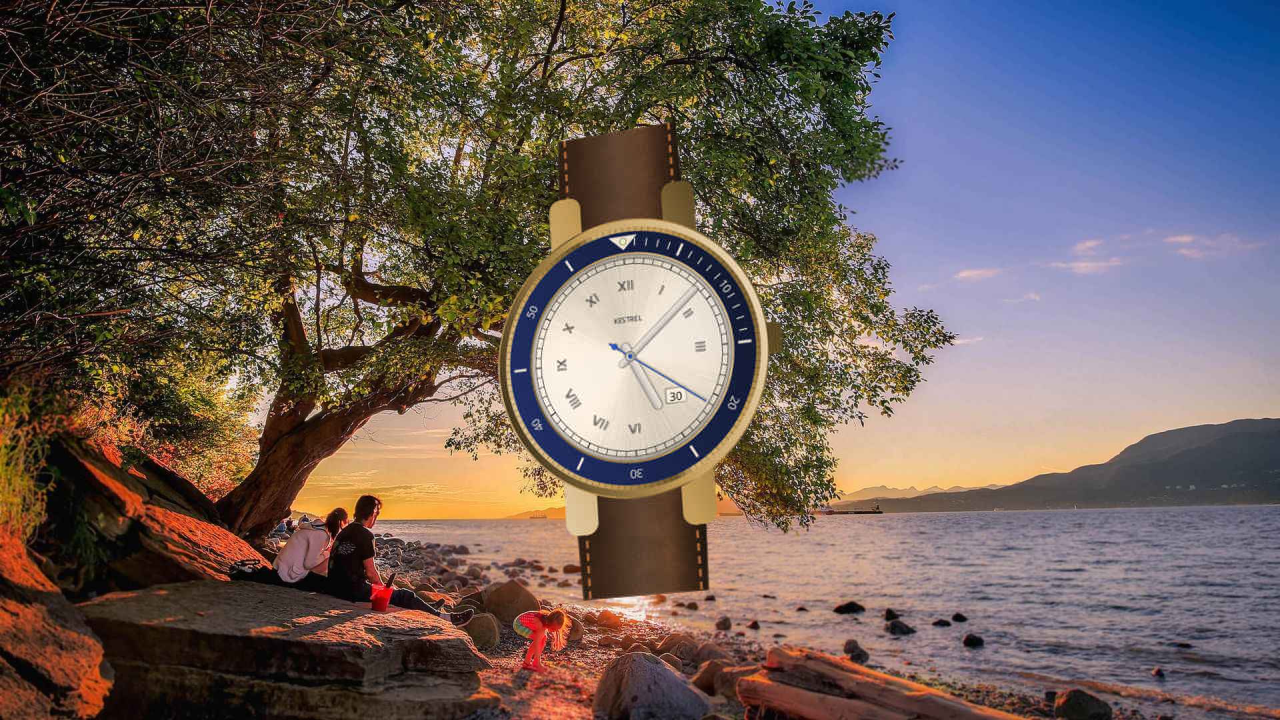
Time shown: {"hour": 5, "minute": 8, "second": 21}
